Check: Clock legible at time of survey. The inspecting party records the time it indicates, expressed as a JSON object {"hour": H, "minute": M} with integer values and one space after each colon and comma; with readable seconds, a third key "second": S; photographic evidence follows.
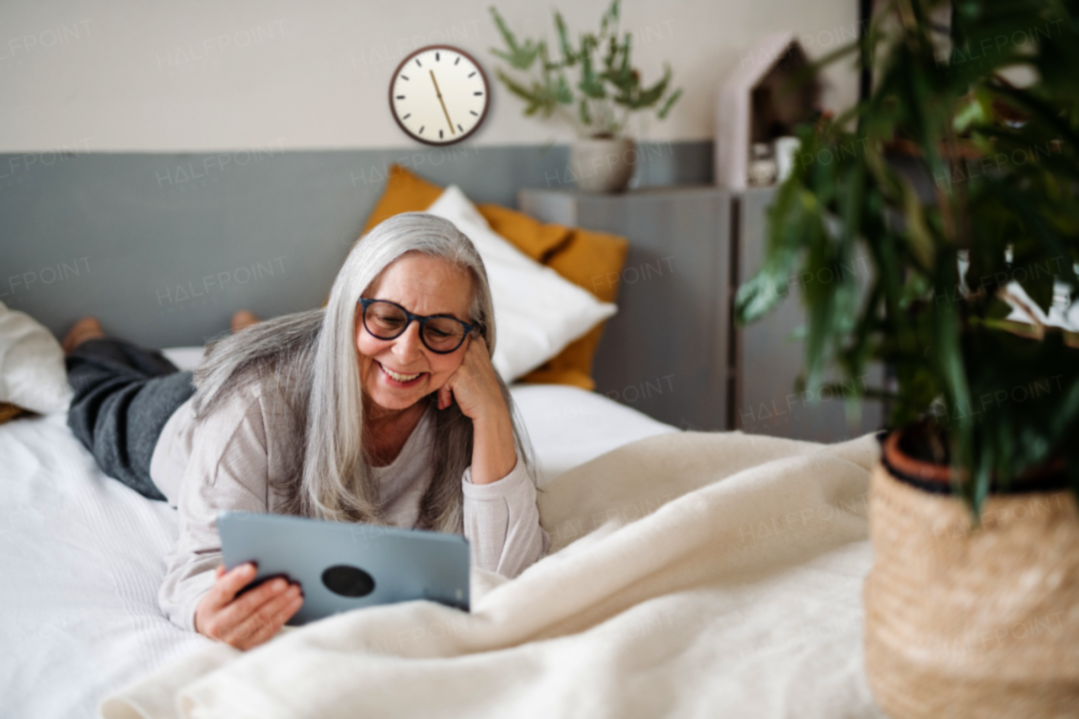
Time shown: {"hour": 11, "minute": 27}
